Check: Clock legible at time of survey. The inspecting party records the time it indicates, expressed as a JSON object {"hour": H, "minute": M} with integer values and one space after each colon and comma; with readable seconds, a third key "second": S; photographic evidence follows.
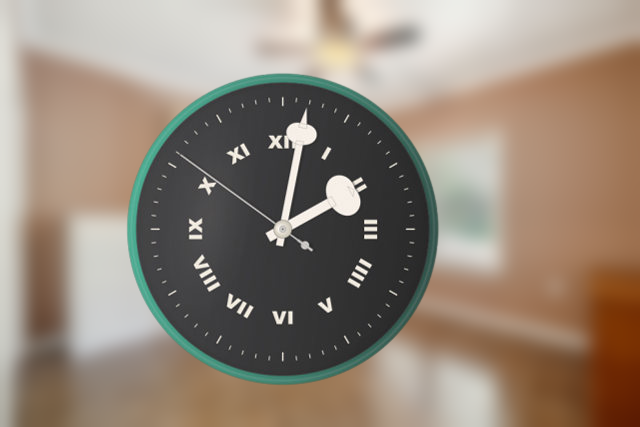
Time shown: {"hour": 2, "minute": 1, "second": 51}
